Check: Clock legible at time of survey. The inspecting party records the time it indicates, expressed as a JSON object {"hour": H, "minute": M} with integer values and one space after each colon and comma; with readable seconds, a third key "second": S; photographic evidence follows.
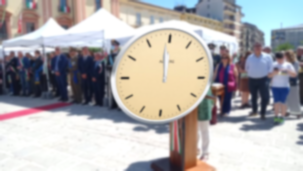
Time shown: {"hour": 11, "minute": 59}
